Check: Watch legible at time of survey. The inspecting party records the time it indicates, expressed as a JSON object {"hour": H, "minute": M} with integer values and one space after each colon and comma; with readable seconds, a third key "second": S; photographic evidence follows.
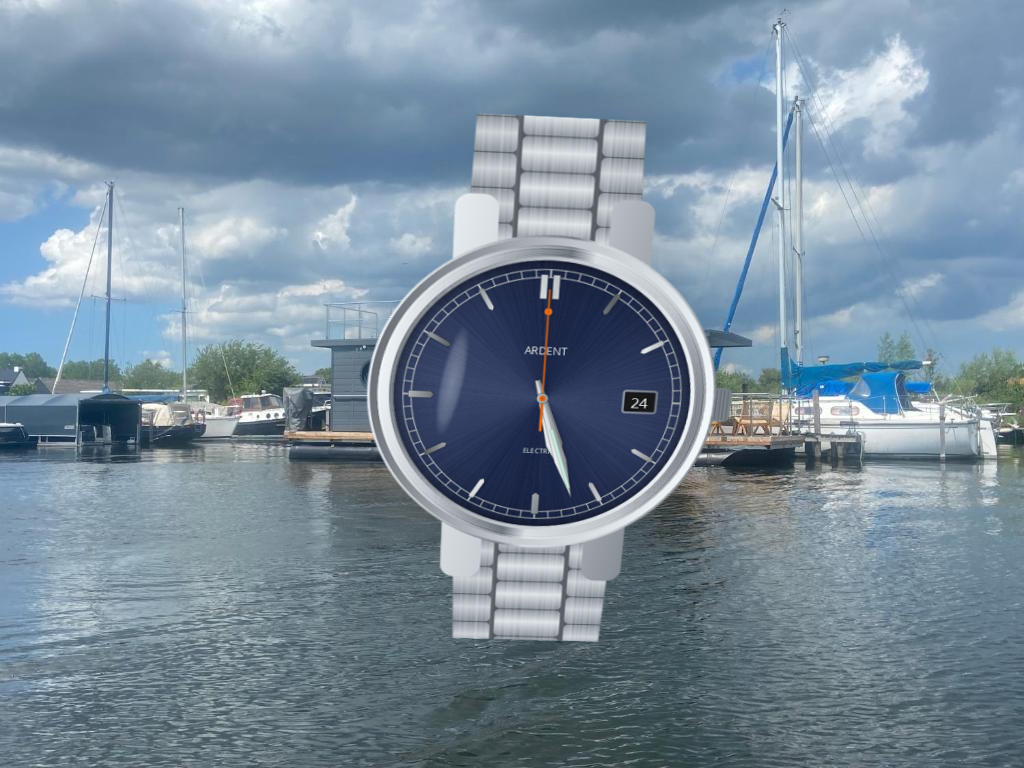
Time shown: {"hour": 5, "minute": 27, "second": 0}
